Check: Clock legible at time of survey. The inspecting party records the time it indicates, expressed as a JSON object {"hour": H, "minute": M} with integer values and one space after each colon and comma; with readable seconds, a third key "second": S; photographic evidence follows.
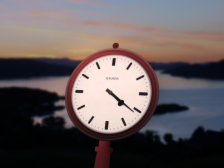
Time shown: {"hour": 4, "minute": 21}
